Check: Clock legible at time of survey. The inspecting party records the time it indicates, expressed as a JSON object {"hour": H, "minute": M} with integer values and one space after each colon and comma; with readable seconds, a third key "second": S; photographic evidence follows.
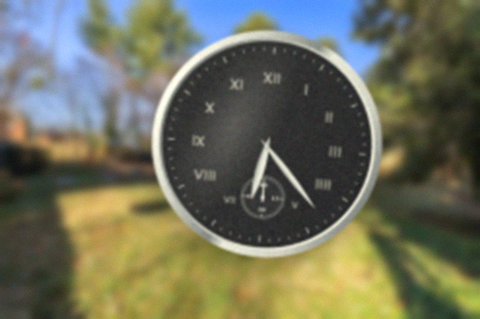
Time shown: {"hour": 6, "minute": 23}
